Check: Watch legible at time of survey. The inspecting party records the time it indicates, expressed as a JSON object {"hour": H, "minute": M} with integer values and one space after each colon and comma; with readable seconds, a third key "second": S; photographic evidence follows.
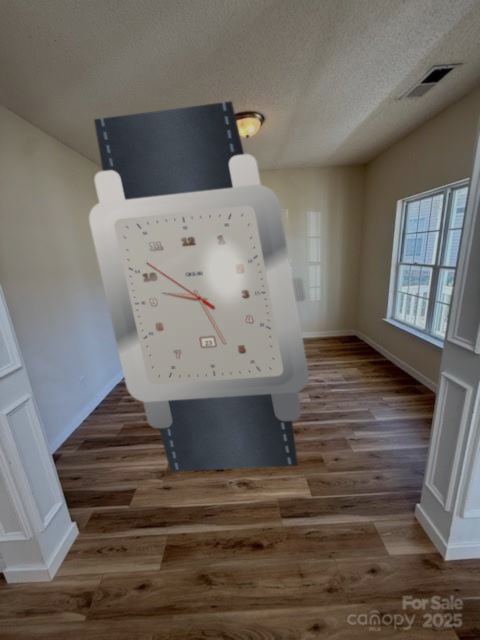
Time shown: {"hour": 9, "minute": 26, "second": 52}
